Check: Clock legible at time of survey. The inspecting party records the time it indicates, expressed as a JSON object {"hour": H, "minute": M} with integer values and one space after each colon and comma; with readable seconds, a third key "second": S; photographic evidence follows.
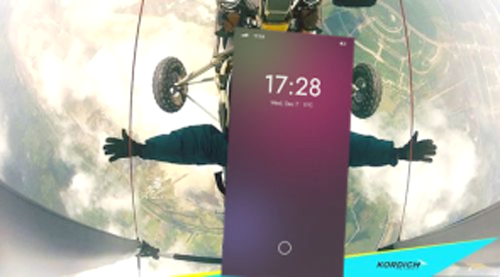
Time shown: {"hour": 17, "minute": 28}
